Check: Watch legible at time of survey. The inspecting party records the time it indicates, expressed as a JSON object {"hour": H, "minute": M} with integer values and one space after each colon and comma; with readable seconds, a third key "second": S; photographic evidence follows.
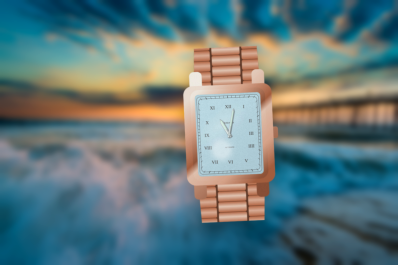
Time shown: {"hour": 11, "minute": 2}
